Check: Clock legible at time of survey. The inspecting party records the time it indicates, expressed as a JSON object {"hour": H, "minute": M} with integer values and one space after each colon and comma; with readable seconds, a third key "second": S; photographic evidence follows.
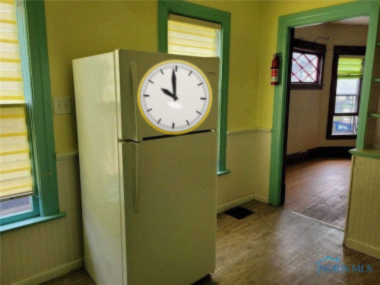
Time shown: {"hour": 9, "minute": 59}
